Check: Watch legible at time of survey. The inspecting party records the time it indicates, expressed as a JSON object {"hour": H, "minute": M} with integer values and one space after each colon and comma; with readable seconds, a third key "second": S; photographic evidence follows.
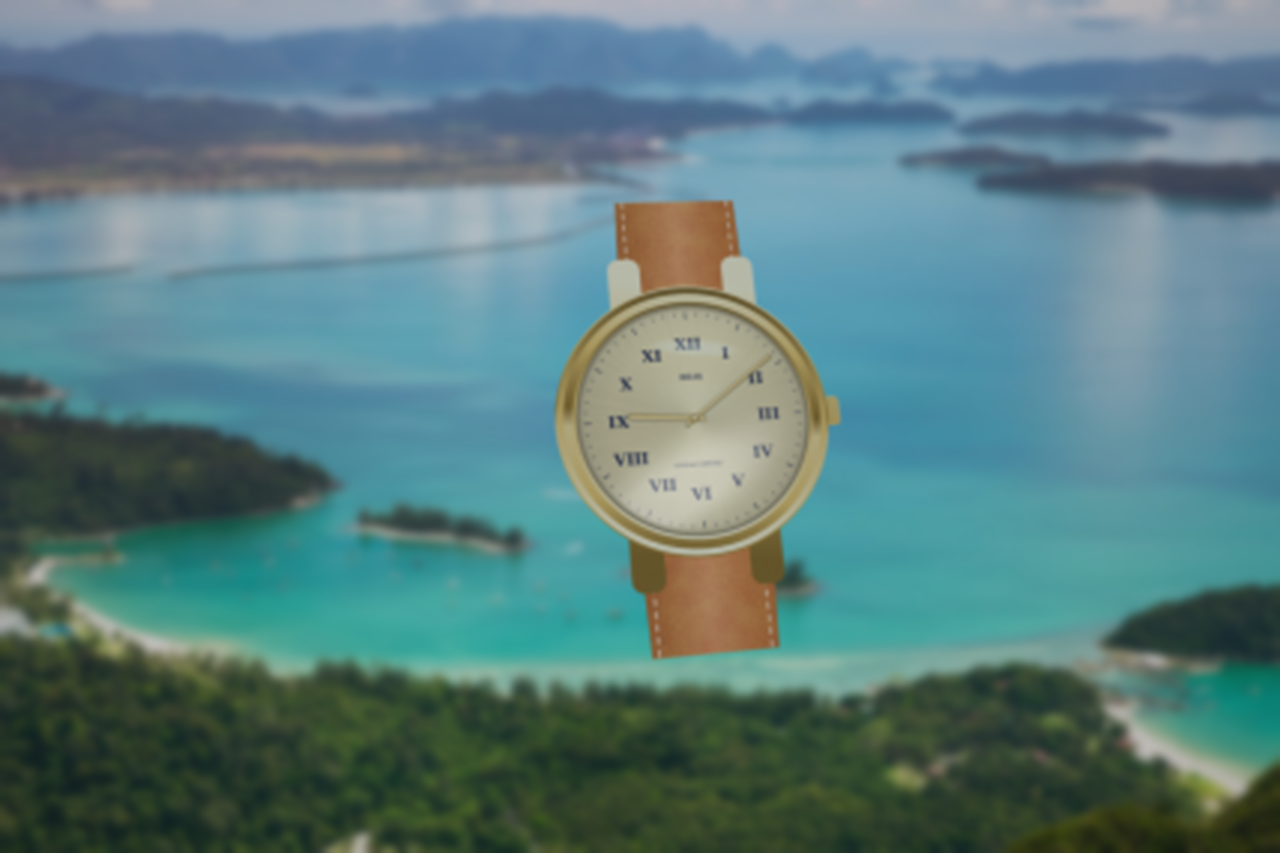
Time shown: {"hour": 9, "minute": 9}
